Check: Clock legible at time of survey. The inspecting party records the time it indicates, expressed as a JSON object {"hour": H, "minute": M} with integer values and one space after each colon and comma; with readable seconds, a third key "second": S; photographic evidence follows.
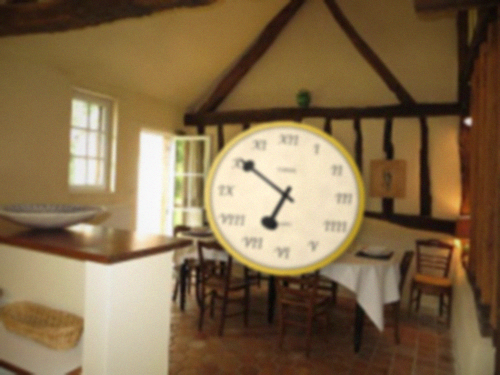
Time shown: {"hour": 6, "minute": 51}
